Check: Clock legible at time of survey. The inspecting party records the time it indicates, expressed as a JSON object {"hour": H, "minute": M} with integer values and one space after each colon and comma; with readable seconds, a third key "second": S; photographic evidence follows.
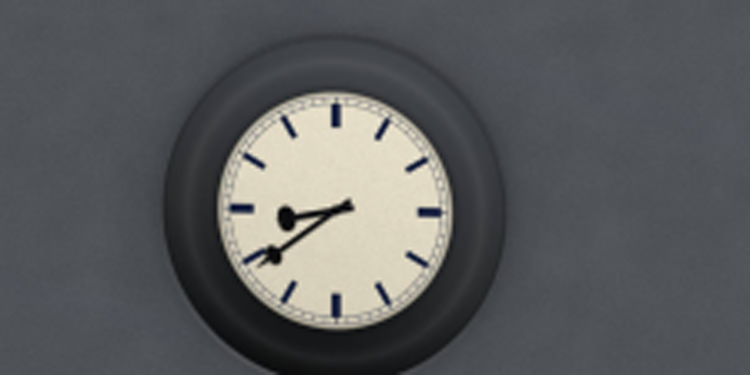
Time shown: {"hour": 8, "minute": 39}
